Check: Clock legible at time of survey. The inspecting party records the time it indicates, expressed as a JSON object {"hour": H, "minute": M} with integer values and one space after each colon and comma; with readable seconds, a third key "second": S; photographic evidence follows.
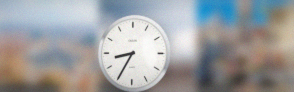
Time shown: {"hour": 8, "minute": 35}
